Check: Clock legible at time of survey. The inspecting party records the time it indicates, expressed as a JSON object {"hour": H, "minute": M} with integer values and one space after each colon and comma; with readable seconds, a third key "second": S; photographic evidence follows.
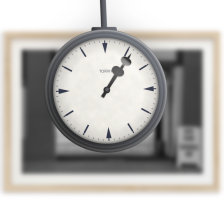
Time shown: {"hour": 1, "minute": 6}
